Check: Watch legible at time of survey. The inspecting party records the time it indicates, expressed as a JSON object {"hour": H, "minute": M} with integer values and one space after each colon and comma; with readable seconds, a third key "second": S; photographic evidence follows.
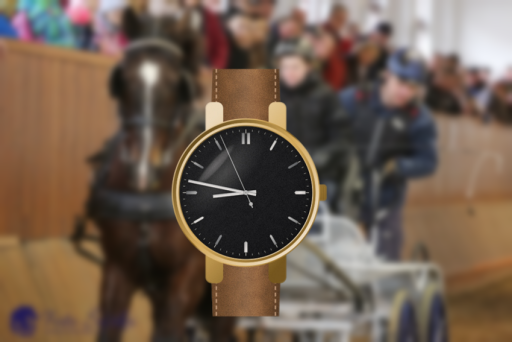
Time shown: {"hour": 8, "minute": 46, "second": 56}
